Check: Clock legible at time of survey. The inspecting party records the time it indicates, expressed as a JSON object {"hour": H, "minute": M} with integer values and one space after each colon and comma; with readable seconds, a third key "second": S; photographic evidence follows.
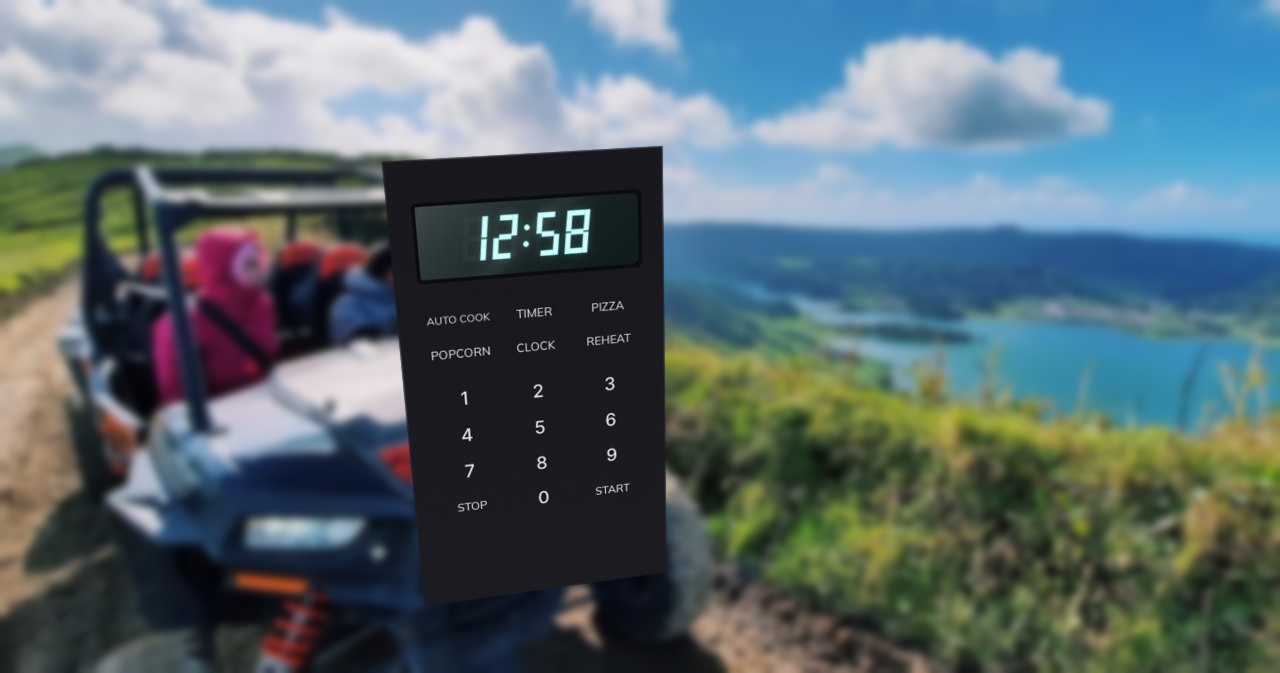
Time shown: {"hour": 12, "minute": 58}
